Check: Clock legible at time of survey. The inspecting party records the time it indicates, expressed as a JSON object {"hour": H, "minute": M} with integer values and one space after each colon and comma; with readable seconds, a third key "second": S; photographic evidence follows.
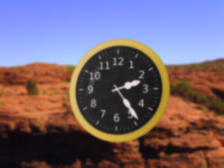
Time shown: {"hour": 2, "minute": 24}
